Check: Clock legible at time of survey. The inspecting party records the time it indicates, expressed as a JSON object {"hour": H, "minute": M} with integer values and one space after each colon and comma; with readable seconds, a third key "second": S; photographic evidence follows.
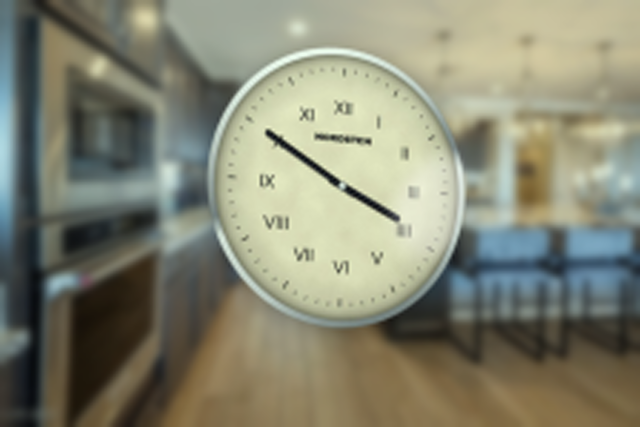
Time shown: {"hour": 3, "minute": 50}
